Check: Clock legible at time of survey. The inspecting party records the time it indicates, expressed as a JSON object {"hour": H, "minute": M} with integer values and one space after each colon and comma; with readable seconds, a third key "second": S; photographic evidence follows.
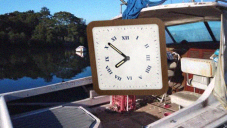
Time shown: {"hour": 7, "minute": 52}
